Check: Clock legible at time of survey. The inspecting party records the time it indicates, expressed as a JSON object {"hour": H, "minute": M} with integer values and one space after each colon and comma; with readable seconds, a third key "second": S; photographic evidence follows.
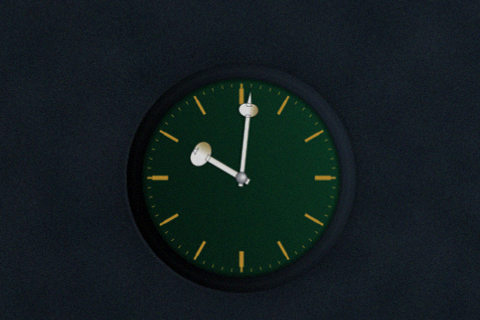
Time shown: {"hour": 10, "minute": 1}
